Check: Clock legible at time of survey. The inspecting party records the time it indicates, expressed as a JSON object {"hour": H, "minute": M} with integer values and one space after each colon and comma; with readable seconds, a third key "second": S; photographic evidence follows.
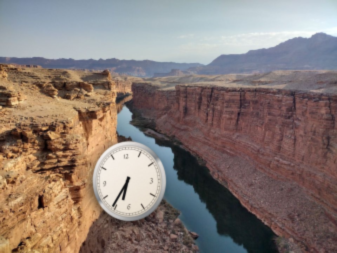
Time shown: {"hour": 6, "minute": 36}
